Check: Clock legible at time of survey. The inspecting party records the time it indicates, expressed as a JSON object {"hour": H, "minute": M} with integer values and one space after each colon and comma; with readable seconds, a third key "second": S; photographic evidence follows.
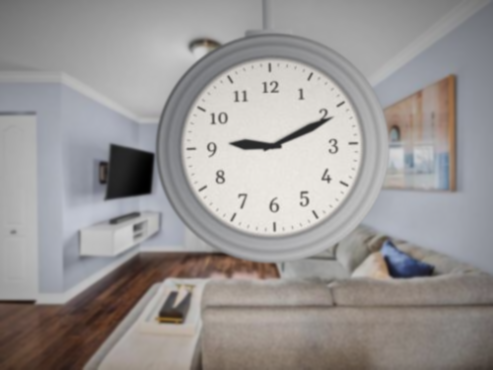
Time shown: {"hour": 9, "minute": 11}
